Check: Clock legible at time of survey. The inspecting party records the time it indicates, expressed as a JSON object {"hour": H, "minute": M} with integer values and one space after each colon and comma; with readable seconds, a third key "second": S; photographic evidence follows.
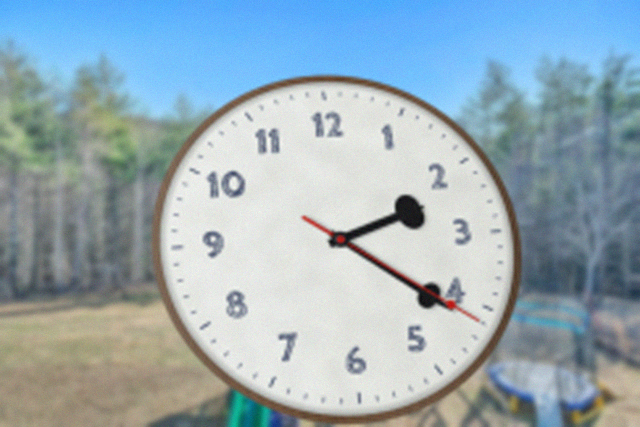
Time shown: {"hour": 2, "minute": 21, "second": 21}
